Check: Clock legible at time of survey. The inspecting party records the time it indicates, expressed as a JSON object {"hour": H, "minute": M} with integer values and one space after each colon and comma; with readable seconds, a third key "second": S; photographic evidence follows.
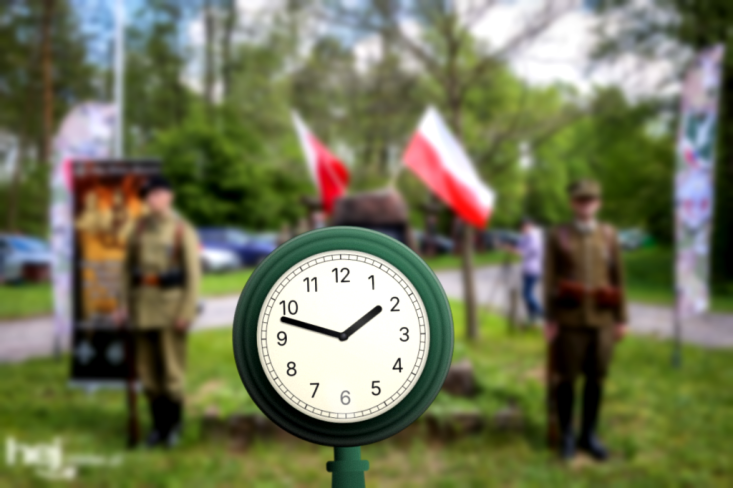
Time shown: {"hour": 1, "minute": 48}
